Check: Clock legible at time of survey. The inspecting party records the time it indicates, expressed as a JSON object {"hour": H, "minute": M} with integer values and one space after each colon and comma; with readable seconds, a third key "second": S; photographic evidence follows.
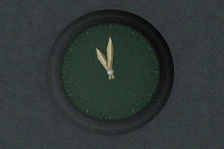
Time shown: {"hour": 11, "minute": 0}
